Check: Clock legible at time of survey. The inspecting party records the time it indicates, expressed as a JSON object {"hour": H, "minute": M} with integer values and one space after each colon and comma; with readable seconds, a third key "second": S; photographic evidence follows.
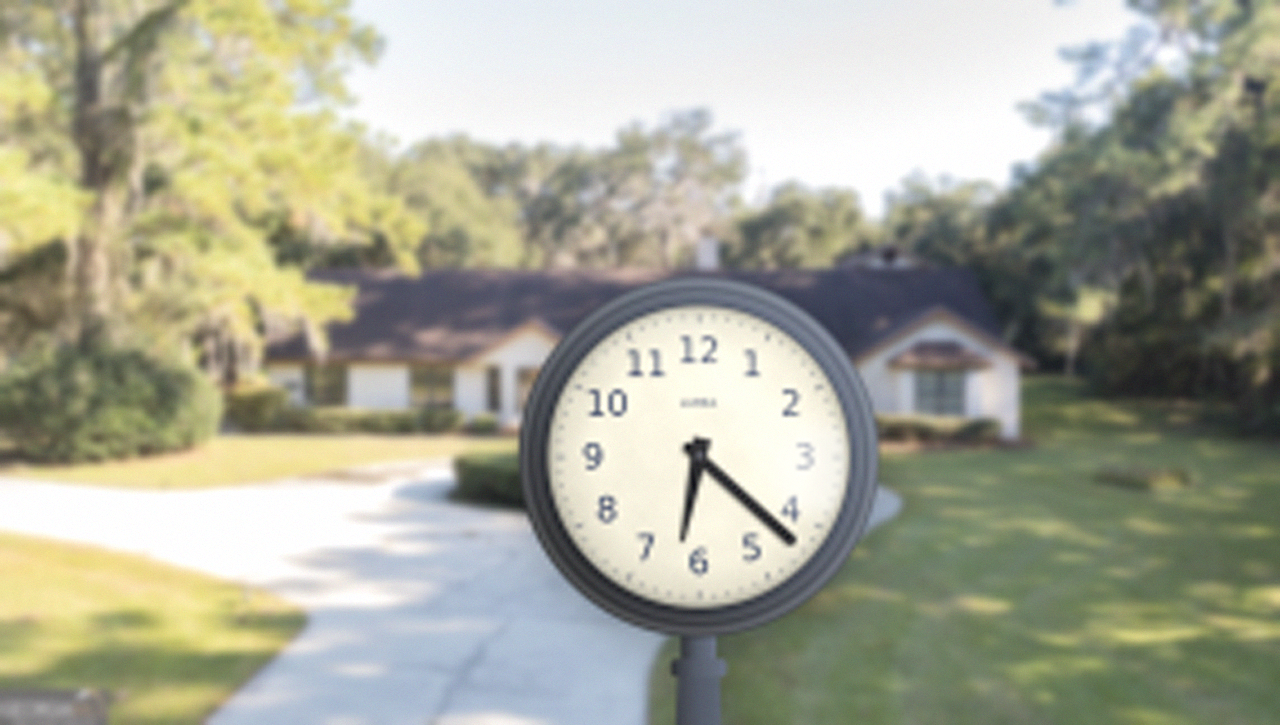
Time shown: {"hour": 6, "minute": 22}
